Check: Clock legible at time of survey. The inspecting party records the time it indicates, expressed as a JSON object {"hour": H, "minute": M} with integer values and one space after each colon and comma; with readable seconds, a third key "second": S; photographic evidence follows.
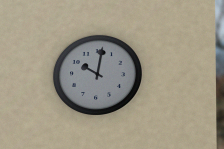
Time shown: {"hour": 10, "minute": 1}
